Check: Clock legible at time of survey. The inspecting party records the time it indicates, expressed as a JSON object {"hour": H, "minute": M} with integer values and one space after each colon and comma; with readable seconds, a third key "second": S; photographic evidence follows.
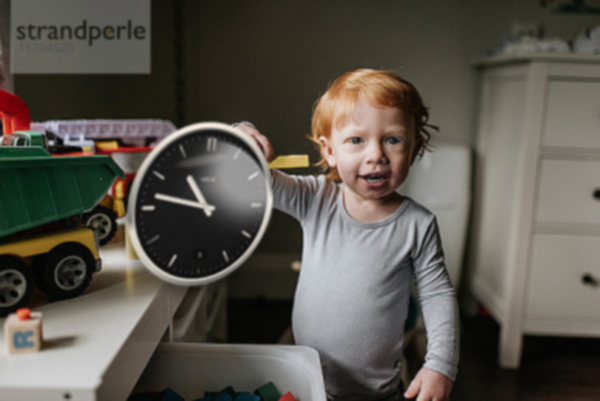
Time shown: {"hour": 10, "minute": 47}
